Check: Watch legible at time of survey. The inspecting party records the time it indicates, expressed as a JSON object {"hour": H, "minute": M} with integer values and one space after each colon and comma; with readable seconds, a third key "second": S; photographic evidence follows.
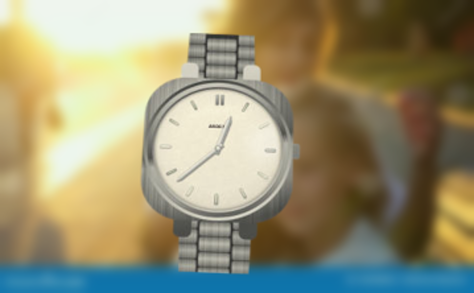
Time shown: {"hour": 12, "minute": 38}
